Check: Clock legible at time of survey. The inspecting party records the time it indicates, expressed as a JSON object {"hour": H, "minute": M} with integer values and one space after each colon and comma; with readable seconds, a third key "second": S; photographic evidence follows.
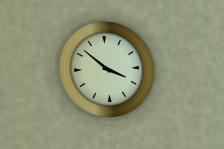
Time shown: {"hour": 3, "minute": 52}
